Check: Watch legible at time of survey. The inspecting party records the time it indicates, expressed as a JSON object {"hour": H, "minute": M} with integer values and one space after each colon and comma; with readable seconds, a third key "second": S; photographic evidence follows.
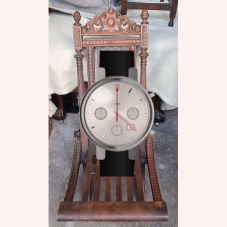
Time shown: {"hour": 4, "minute": 22}
